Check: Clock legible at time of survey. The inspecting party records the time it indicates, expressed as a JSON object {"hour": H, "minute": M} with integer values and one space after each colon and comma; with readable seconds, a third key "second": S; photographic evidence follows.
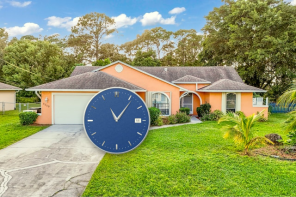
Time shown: {"hour": 11, "minute": 6}
